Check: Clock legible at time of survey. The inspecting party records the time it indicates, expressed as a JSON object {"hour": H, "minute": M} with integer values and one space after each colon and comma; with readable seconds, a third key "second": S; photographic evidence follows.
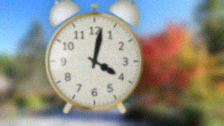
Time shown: {"hour": 4, "minute": 2}
